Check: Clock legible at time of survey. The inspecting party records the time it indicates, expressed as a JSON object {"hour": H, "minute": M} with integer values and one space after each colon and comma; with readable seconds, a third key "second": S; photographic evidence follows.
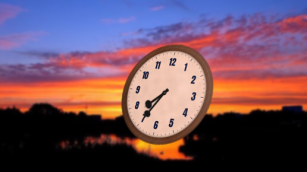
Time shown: {"hour": 7, "minute": 35}
